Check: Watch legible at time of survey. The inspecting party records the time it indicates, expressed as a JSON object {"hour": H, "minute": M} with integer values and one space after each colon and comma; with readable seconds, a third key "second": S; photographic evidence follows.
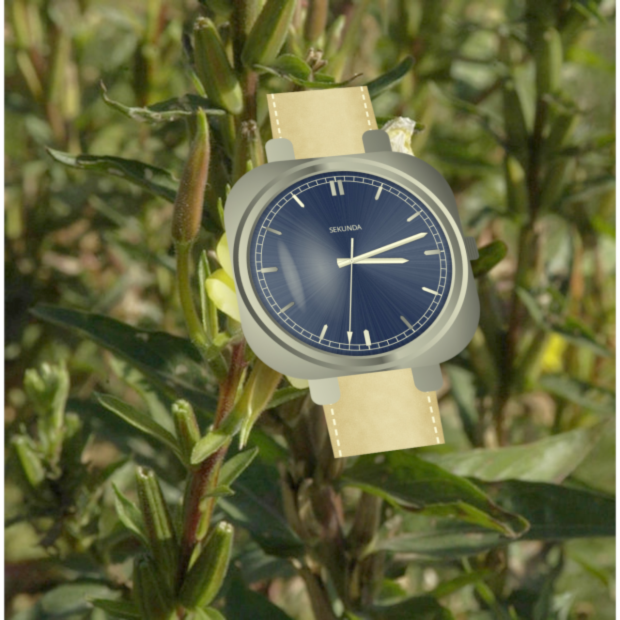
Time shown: {"hour": 3, "minute": 12, "second": 32}
